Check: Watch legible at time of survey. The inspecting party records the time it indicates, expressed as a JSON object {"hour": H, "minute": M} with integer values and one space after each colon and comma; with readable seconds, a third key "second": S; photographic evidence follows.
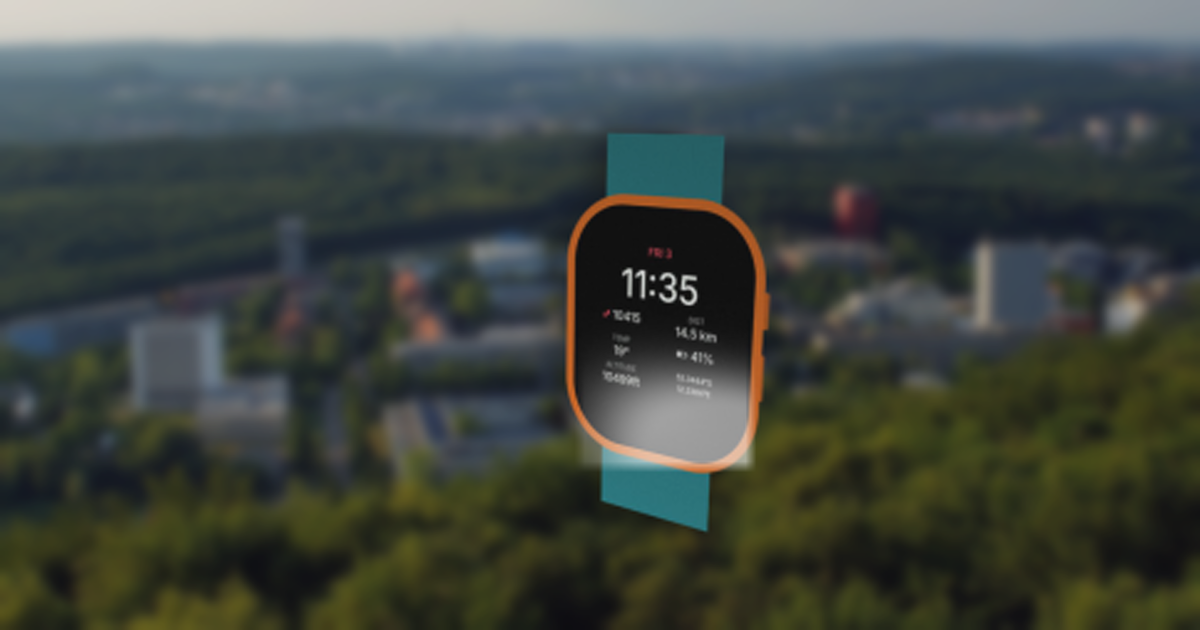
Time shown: {"hour": 11, "minute": 35}
